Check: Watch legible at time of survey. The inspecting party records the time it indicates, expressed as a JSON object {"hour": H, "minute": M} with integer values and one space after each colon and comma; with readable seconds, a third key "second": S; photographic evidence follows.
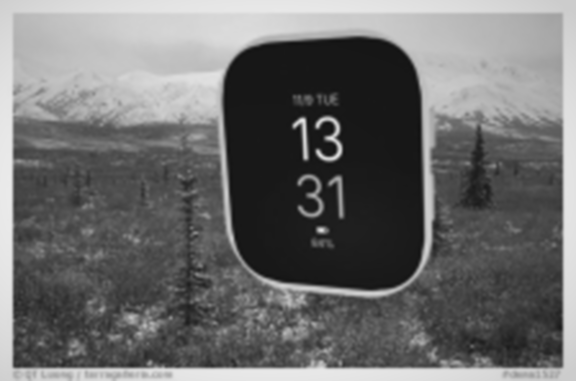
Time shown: {"hour": 13, "minute": 31}
